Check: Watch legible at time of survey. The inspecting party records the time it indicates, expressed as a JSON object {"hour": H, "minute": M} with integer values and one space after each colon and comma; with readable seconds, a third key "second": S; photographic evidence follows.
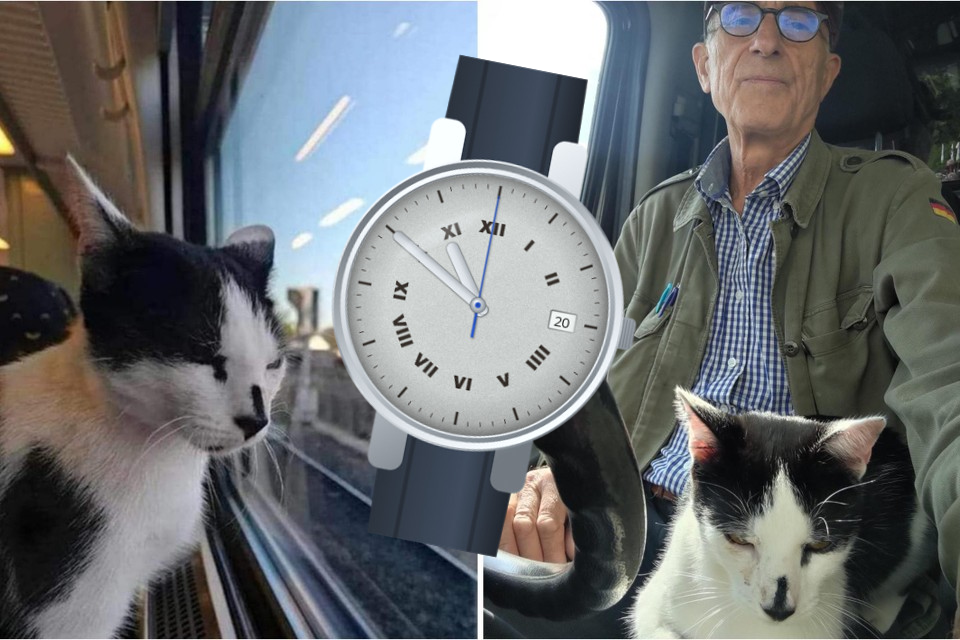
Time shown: {"hour": 10, "minute": 50, "second": 0}
